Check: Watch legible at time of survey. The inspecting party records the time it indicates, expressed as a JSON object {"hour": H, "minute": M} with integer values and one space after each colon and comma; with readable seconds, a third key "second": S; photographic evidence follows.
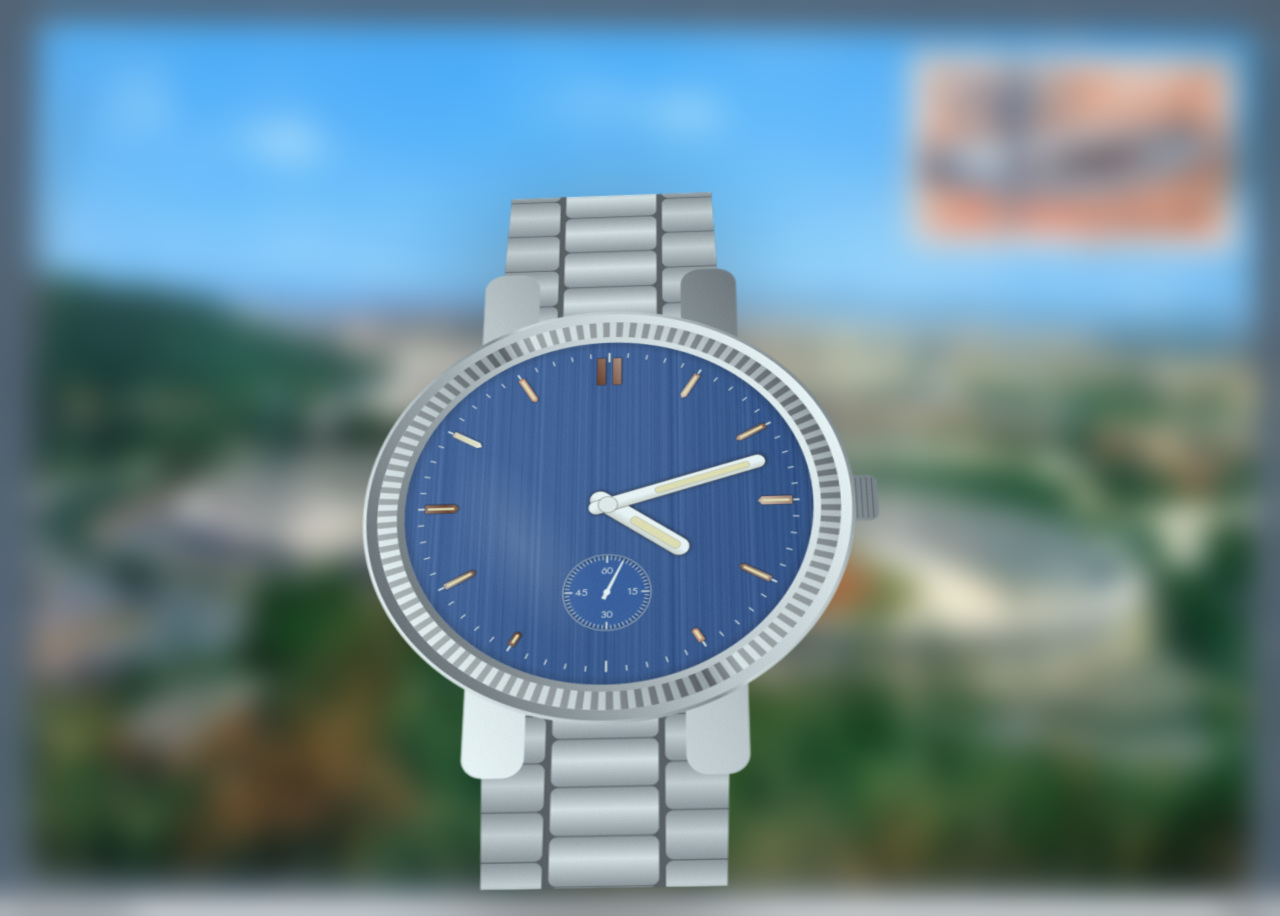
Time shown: {"hour": 4, "minute": 12, "second": 4}
